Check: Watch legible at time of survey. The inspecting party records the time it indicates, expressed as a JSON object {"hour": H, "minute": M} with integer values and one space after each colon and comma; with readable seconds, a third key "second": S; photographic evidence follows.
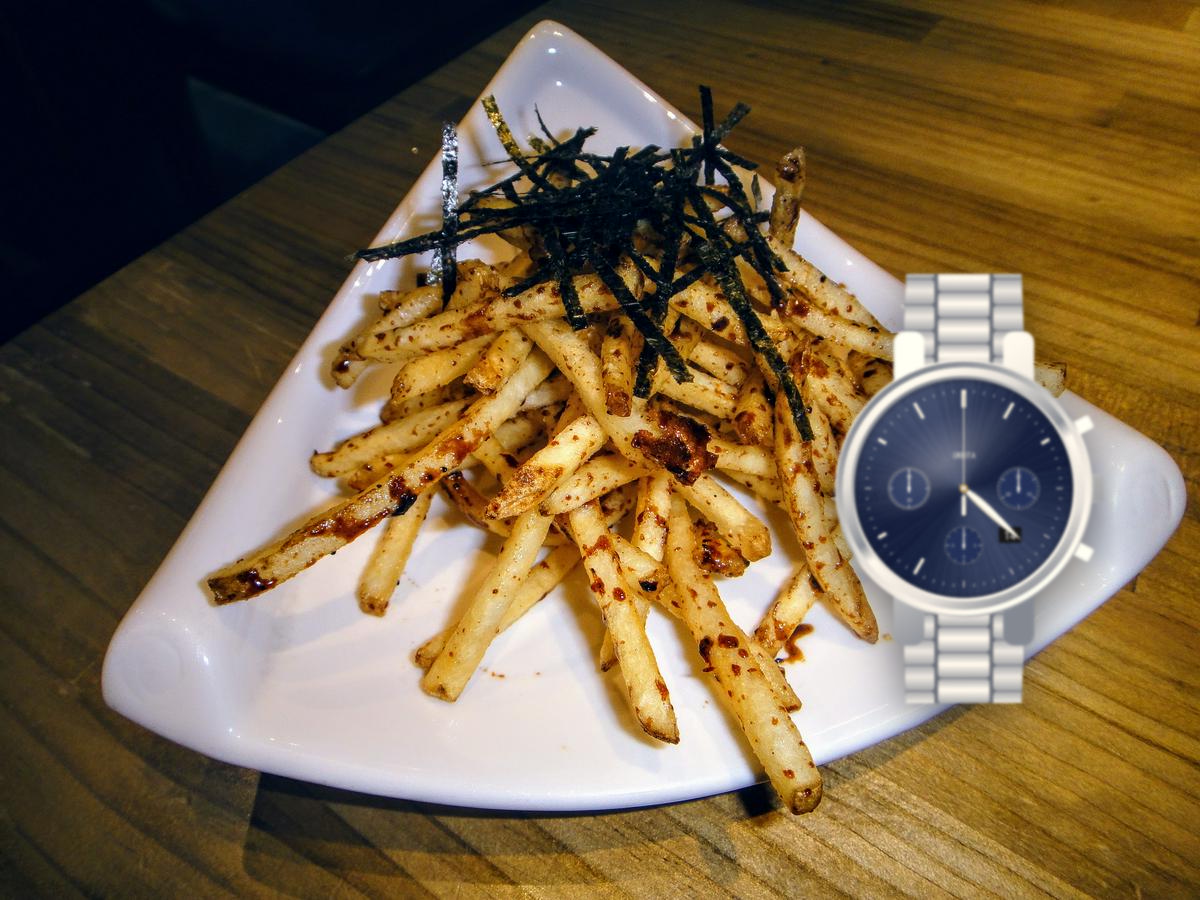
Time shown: {"hour": 4, "minute": 22}
